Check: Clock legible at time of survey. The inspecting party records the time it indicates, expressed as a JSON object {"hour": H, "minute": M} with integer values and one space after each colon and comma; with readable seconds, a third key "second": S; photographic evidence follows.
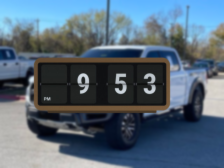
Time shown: {"hour": 9, "minute": 53}
